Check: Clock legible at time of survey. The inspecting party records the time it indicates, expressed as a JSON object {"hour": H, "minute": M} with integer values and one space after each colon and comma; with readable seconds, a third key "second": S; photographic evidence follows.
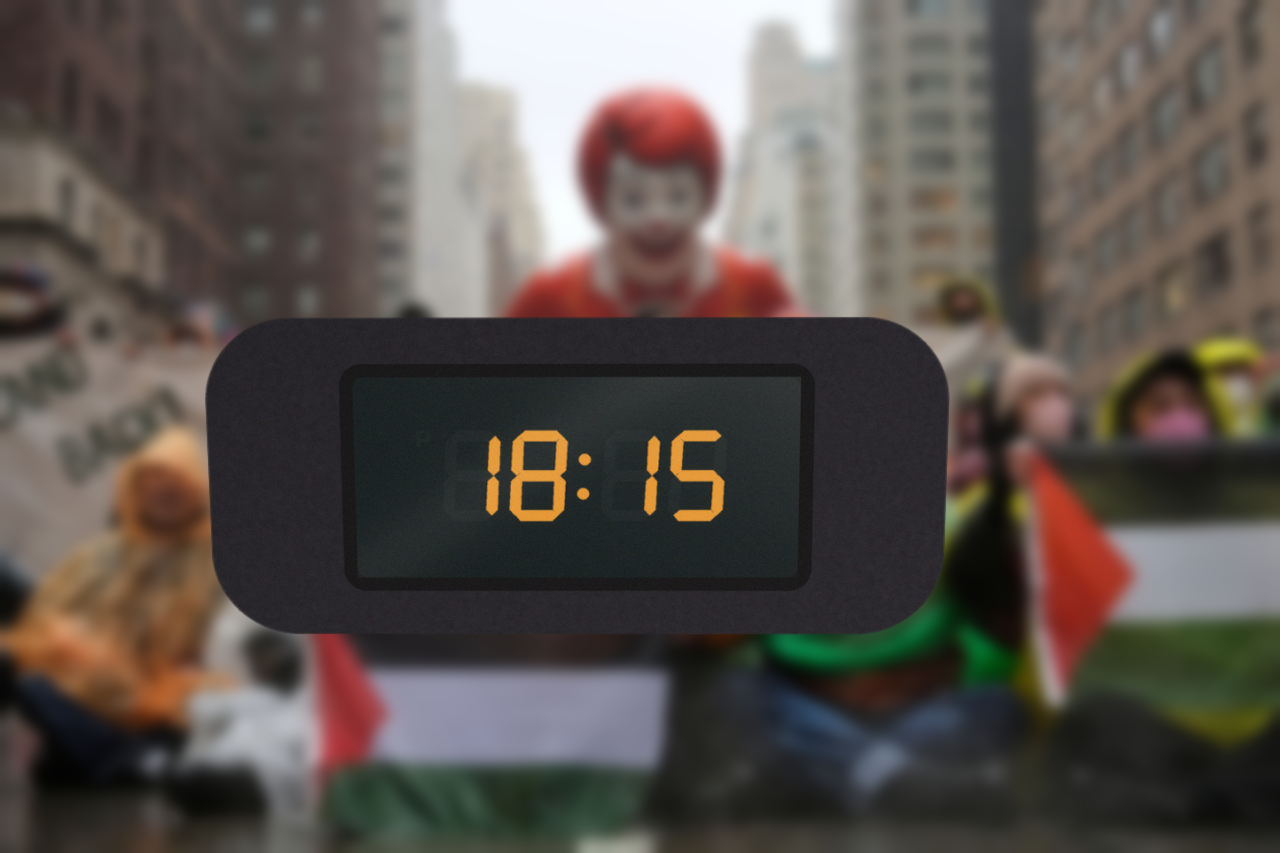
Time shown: {"hour": 18, "minute": 15}
